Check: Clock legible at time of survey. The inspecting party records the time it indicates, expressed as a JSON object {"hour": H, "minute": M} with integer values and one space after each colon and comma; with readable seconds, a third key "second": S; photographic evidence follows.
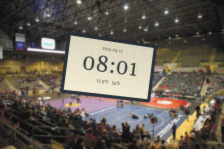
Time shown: {"hour": 8, "minute": 1}
